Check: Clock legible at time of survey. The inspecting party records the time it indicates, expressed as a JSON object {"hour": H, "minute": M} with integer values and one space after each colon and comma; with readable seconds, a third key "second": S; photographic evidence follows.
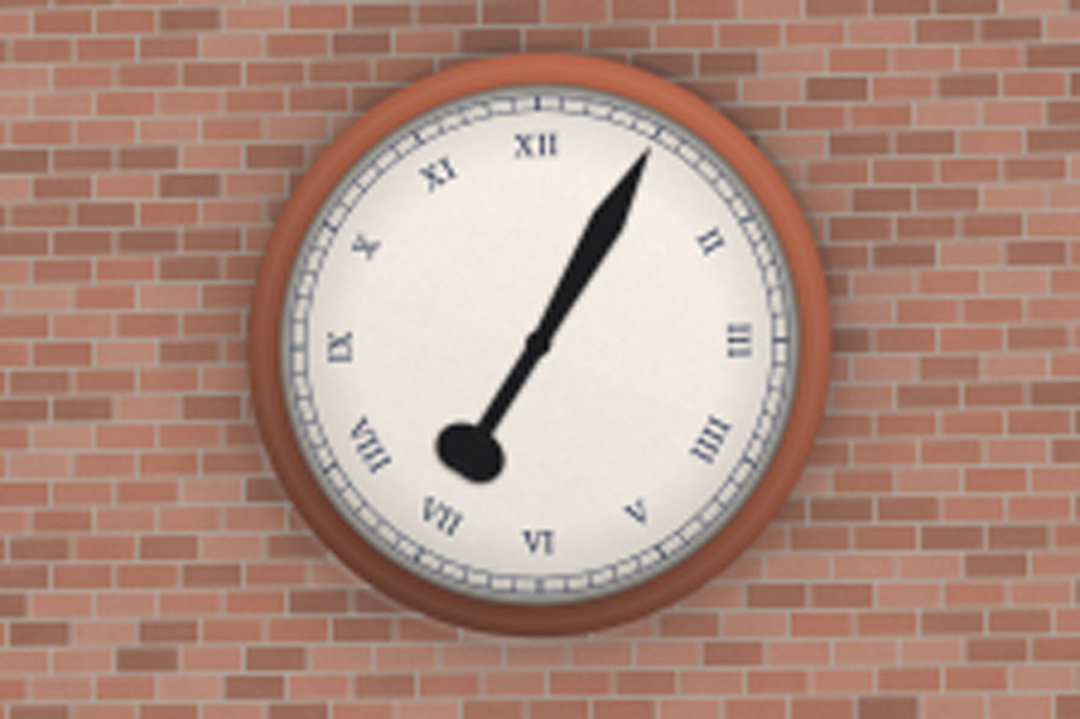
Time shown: {"hour": 7, "minute": 5}
